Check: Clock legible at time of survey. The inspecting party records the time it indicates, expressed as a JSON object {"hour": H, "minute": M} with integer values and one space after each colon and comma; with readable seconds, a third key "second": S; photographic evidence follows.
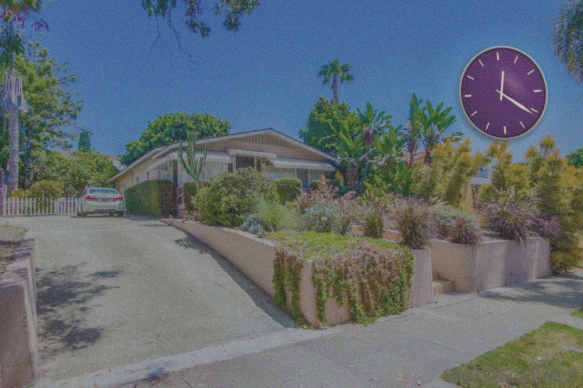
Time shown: {"hour": 12, "minute": 21}
